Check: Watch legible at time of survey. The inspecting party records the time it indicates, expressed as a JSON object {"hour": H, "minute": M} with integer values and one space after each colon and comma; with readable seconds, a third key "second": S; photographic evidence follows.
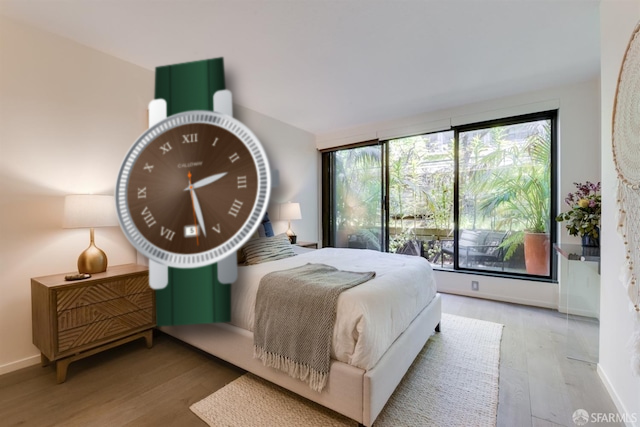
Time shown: {"hour": 2, "minute": 27, "second": 29}
